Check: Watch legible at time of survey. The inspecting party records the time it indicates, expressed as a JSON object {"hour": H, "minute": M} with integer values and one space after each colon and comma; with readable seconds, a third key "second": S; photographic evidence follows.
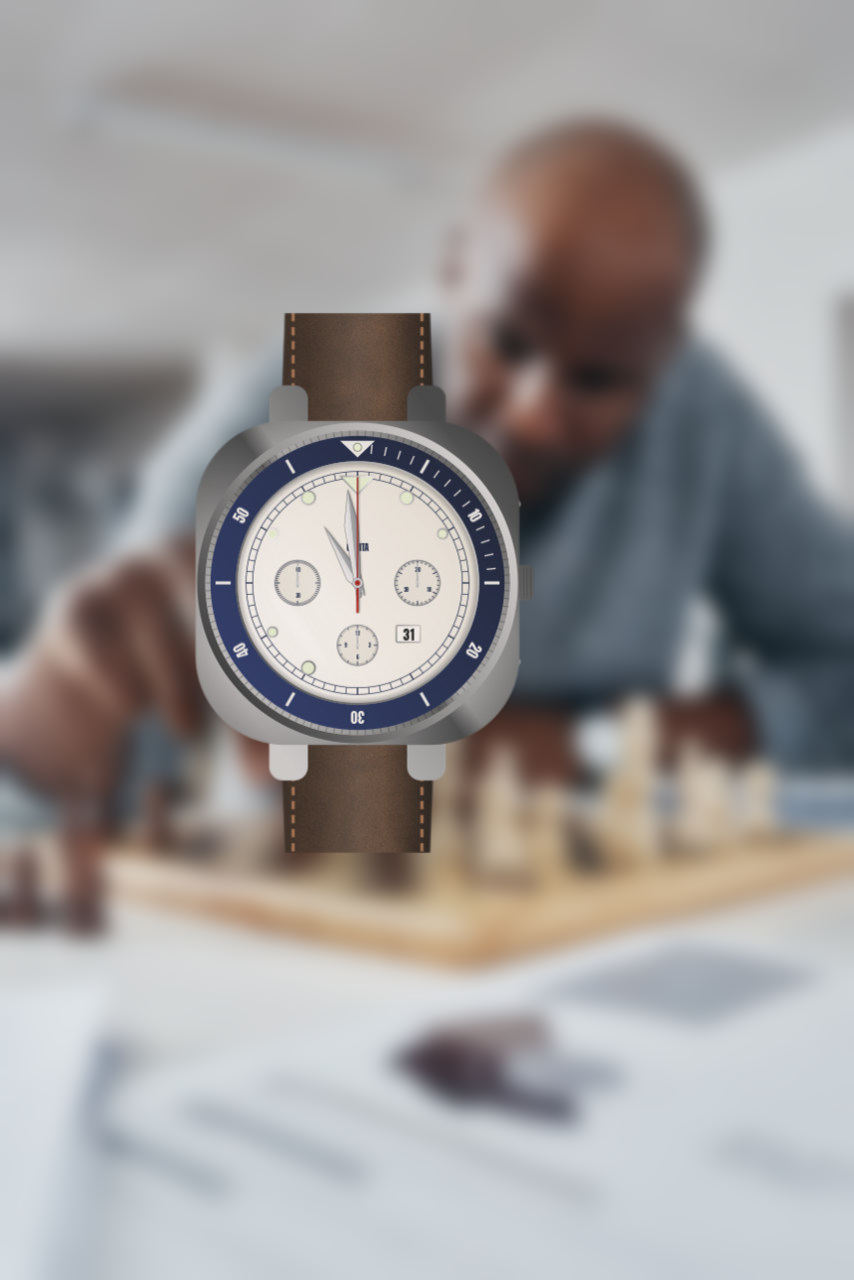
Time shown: {"hour": 10, "minute": 59}
